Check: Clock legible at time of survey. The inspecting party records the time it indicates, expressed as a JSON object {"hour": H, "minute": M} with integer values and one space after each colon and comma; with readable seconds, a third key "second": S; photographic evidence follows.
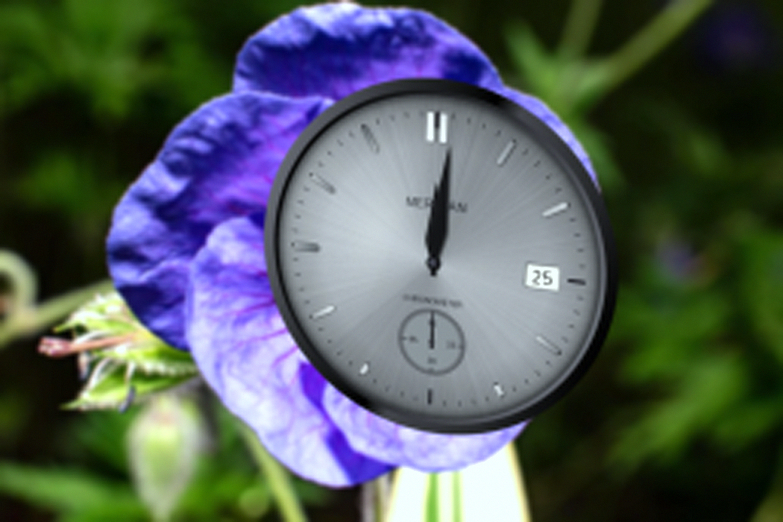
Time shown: {"hour": 12, "minute": 1}
